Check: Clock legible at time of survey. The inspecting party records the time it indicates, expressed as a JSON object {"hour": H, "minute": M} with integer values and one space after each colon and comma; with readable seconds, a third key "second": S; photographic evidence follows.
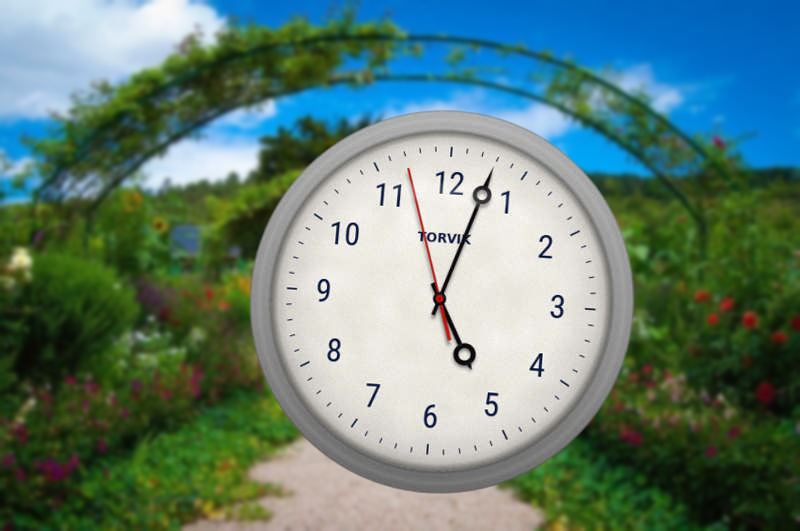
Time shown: {"hour": 5, "minute": 2, "second": 57}
